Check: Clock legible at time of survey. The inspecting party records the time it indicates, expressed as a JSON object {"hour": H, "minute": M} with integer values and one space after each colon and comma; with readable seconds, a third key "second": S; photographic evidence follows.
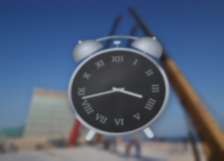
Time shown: {"hour": 3, "minute": 43}
